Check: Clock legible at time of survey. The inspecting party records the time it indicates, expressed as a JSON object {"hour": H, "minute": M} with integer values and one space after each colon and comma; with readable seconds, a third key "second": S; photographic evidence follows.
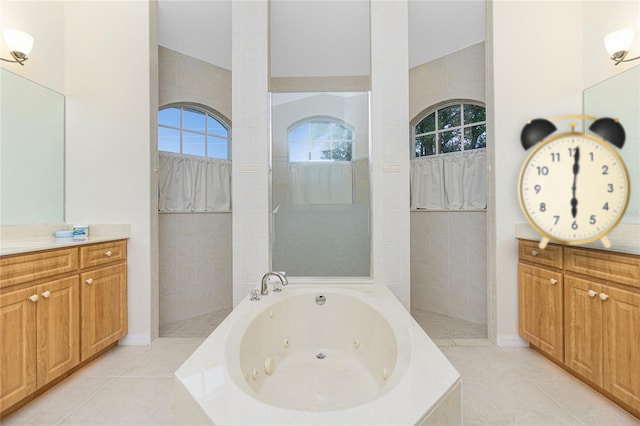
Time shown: {"hour": 6, "minute": 1}
